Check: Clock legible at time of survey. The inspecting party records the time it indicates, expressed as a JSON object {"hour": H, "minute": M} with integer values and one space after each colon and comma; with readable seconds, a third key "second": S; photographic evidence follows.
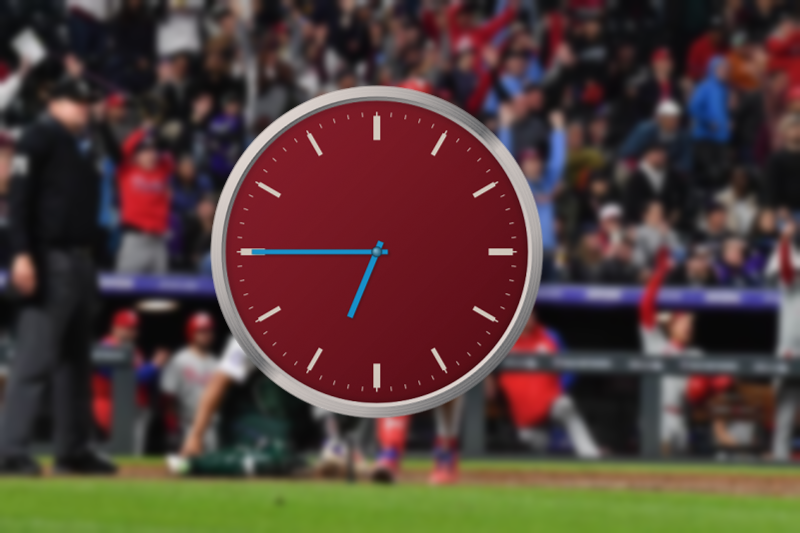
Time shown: {"hour": 6, "minute": 45}
